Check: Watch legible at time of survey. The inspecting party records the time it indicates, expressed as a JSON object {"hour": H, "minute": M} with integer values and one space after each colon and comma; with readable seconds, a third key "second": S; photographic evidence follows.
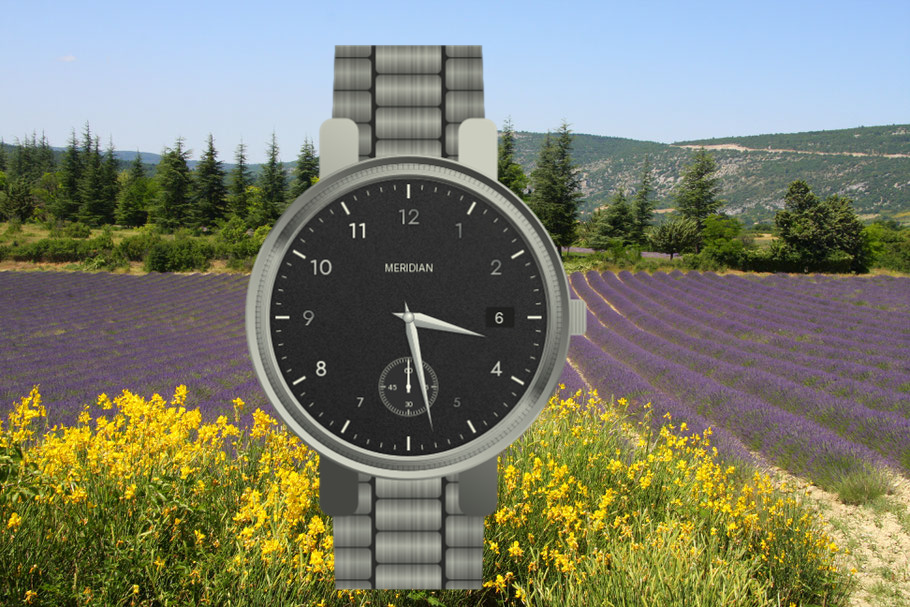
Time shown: {"hour": 3, "minute": 28}
